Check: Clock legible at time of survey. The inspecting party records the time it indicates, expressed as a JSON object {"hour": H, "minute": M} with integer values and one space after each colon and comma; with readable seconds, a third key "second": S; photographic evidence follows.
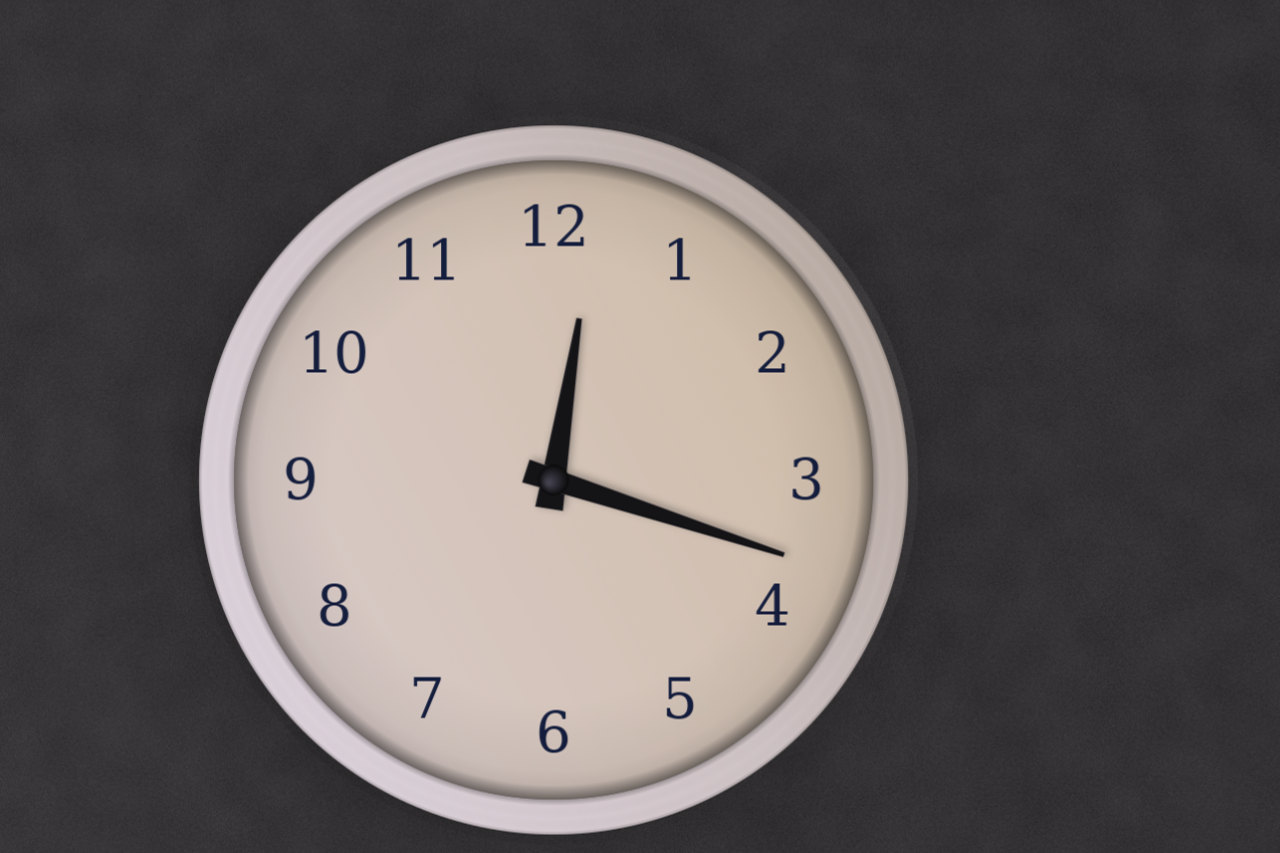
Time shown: {"hour": 12, "minute": 18}
